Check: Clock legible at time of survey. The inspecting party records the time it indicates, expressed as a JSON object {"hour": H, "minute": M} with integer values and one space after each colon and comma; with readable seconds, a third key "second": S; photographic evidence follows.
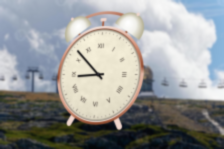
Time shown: {"hour": 8, "minute": 52}
